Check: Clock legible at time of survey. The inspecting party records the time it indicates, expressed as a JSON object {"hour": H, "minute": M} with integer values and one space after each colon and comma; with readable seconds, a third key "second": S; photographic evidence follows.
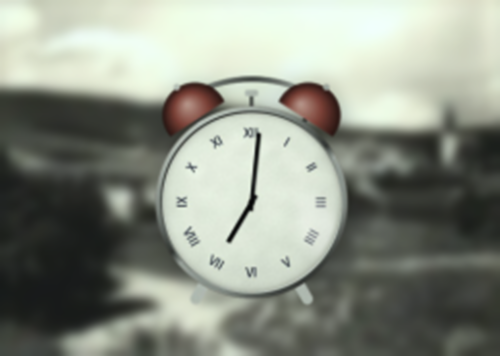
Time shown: {"hour": 7, "minute": 1}
